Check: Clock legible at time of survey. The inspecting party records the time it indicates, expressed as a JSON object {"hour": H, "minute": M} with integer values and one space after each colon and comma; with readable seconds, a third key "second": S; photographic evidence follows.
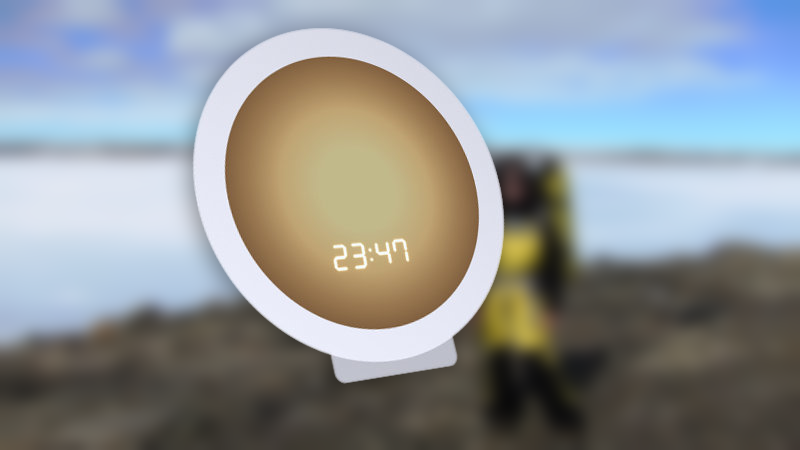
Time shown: {"hour": 23, "minute": 47}
